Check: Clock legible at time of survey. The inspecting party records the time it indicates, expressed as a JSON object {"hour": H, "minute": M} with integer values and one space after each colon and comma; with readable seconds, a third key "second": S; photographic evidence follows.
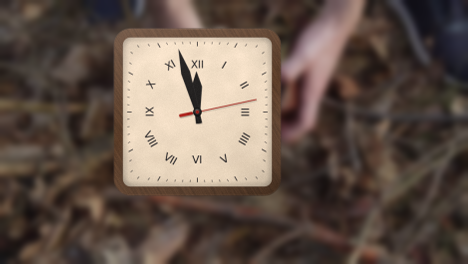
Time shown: {"hour": 11, "minute": 57, "second": 13}
